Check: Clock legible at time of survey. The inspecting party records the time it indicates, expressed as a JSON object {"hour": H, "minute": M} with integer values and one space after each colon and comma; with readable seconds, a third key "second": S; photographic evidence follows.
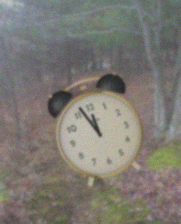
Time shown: {"hour": 11, "minute": 57}
